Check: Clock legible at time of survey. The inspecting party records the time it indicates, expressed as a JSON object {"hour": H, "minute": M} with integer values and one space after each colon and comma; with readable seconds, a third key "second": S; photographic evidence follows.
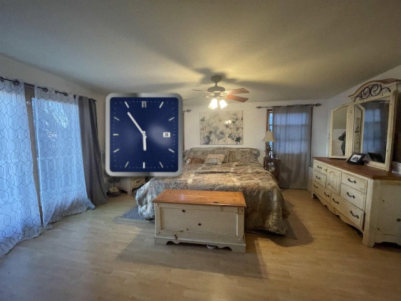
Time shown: {"hour": 5, "minute": 54}
